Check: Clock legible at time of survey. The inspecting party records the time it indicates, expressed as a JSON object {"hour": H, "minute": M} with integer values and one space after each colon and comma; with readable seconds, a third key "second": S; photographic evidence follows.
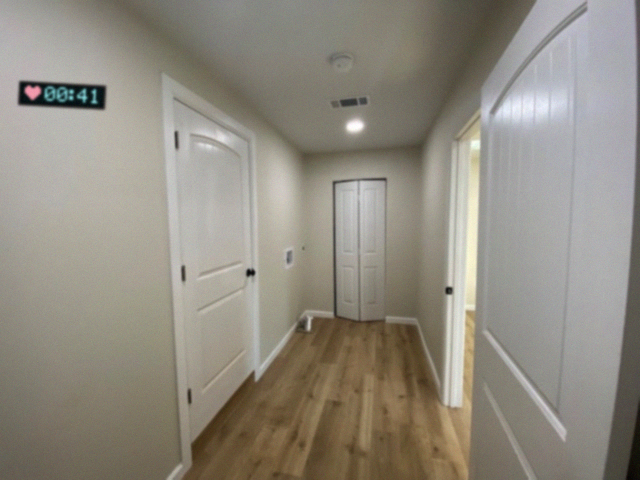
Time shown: {"hour": 0, "minute": 41}
